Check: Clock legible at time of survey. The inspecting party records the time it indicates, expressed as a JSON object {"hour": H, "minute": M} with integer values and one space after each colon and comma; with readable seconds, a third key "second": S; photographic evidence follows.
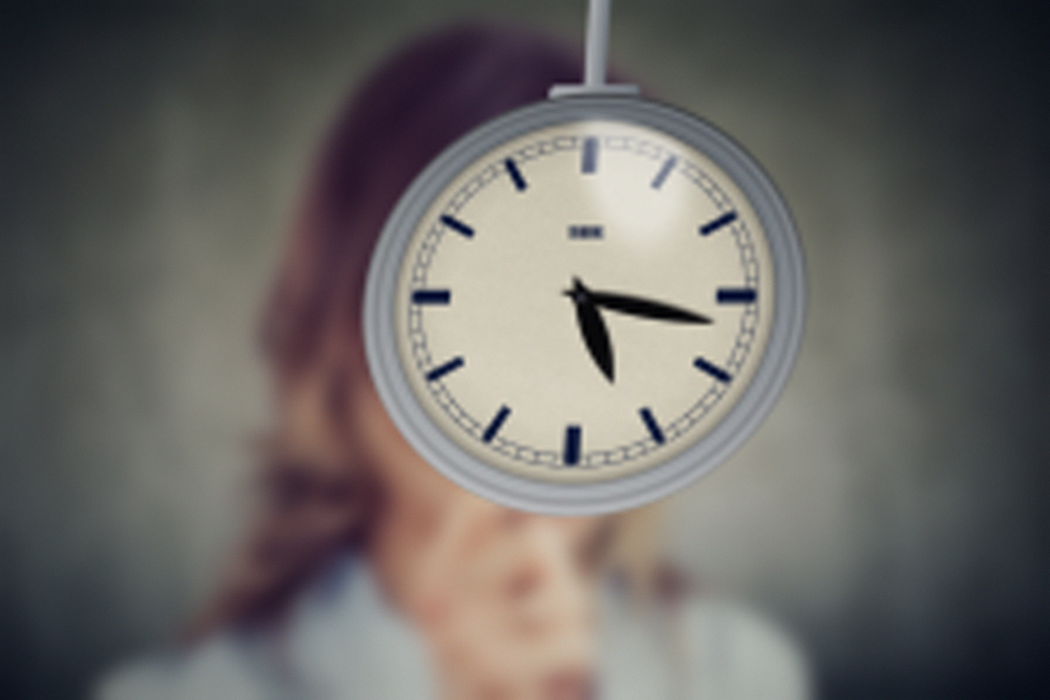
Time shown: {"hour": 5, "minute": 17}
